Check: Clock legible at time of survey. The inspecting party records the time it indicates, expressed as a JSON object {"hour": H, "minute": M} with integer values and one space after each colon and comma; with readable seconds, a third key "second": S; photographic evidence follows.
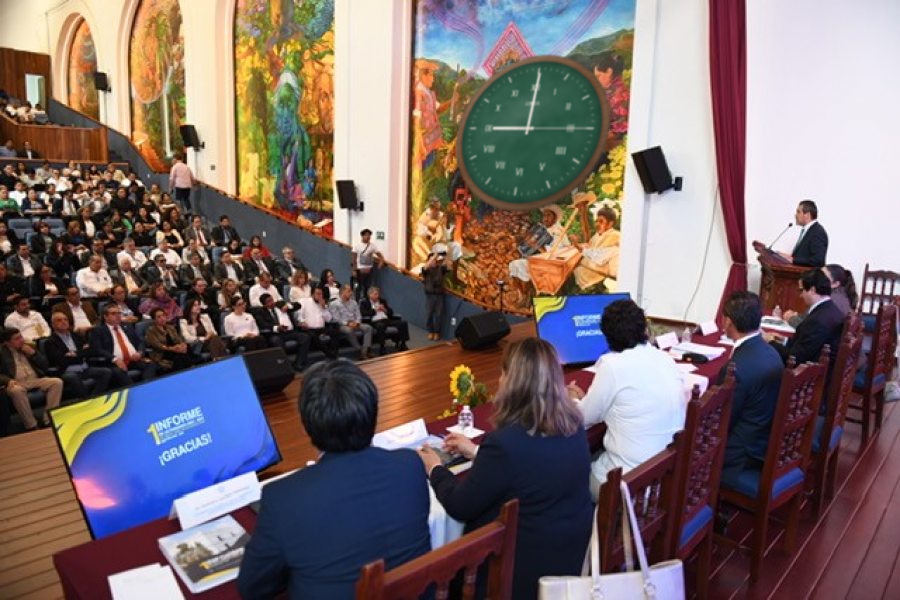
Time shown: {"hour": 9, "minute": 0, "second": 15}
